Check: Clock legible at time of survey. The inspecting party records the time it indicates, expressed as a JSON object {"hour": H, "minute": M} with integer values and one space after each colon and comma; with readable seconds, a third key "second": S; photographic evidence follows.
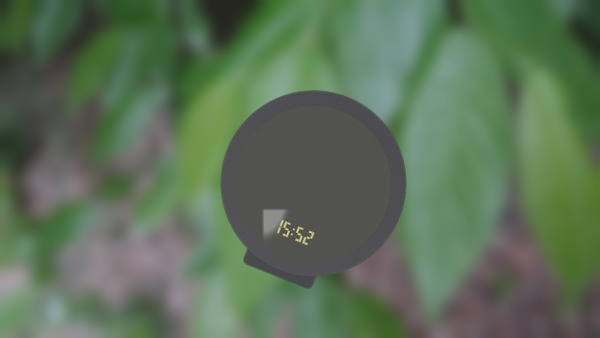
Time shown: {"hour": 15, "minute": 52}
